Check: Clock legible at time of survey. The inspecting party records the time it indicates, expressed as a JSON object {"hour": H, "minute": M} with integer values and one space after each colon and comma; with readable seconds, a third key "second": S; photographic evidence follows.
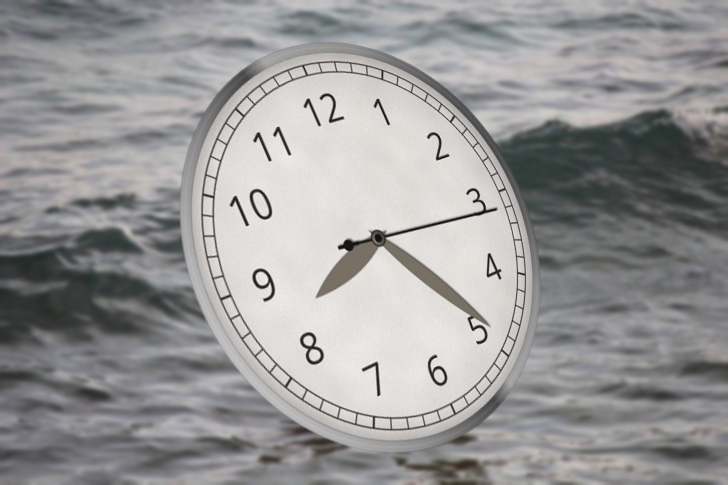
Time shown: {"hour": 8, "minute": 24, "second": 16}
